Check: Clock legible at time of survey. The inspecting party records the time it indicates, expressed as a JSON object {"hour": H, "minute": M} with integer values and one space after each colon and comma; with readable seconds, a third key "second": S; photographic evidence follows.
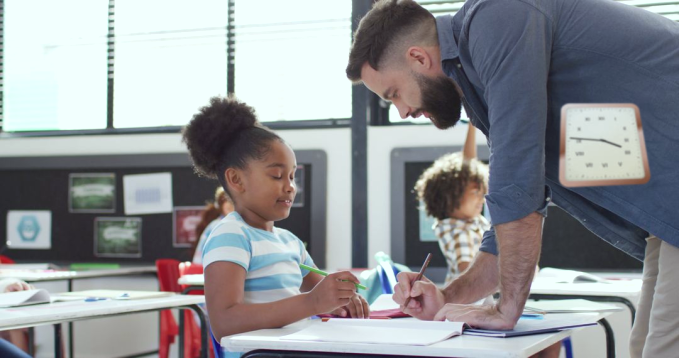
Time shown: {"hour": 3, "minute": 46}
